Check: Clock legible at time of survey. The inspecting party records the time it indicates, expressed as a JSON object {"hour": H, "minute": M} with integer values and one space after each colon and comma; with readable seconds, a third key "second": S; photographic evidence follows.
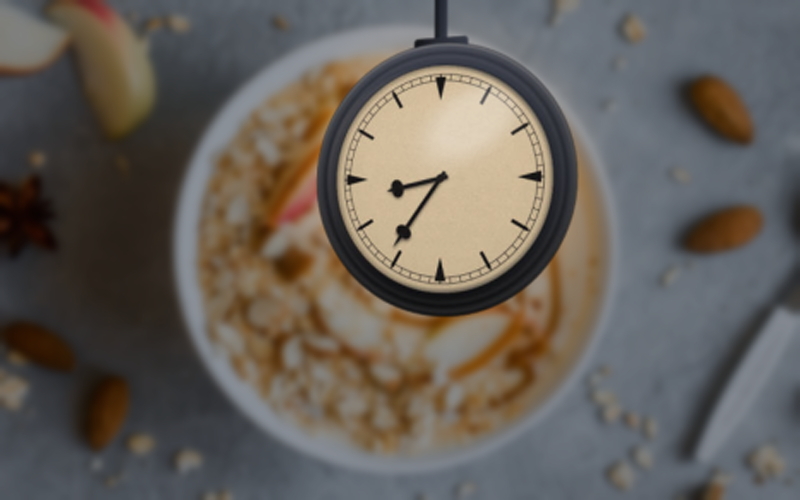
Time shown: {"hour": 8, "minute": 36}
